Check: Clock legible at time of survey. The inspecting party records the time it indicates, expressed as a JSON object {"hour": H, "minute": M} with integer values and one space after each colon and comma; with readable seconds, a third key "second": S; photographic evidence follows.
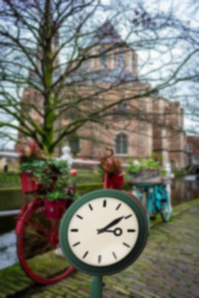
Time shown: {"hour": 3, "minute": 9}
